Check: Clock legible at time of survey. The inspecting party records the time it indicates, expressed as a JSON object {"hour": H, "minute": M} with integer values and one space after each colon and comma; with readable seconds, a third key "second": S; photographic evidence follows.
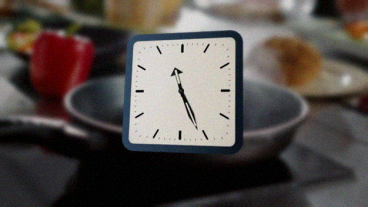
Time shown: {"hour": 11, "minute": 26}
